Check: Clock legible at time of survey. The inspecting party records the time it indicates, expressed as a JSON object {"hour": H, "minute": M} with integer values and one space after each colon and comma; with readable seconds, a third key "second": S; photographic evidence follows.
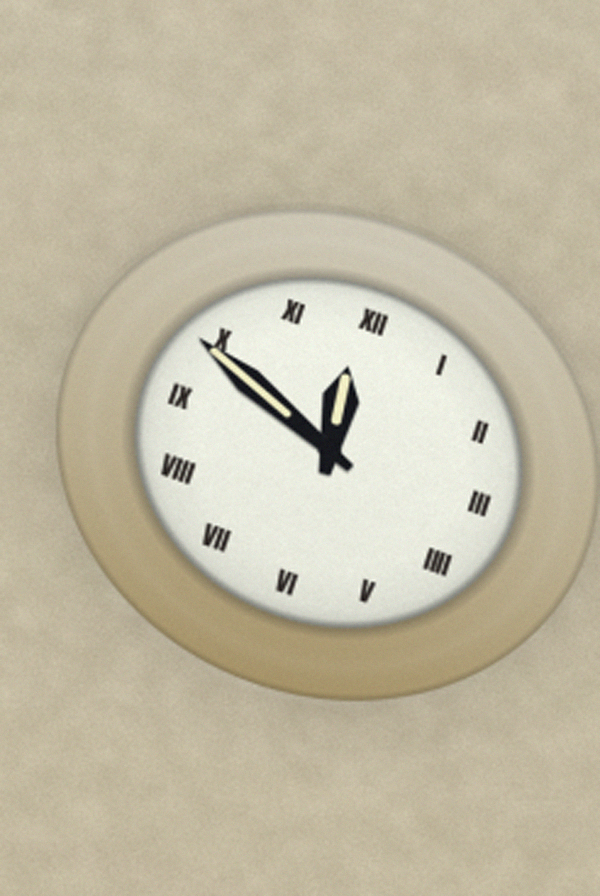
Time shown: {"hour": 11, "minute": 49}
